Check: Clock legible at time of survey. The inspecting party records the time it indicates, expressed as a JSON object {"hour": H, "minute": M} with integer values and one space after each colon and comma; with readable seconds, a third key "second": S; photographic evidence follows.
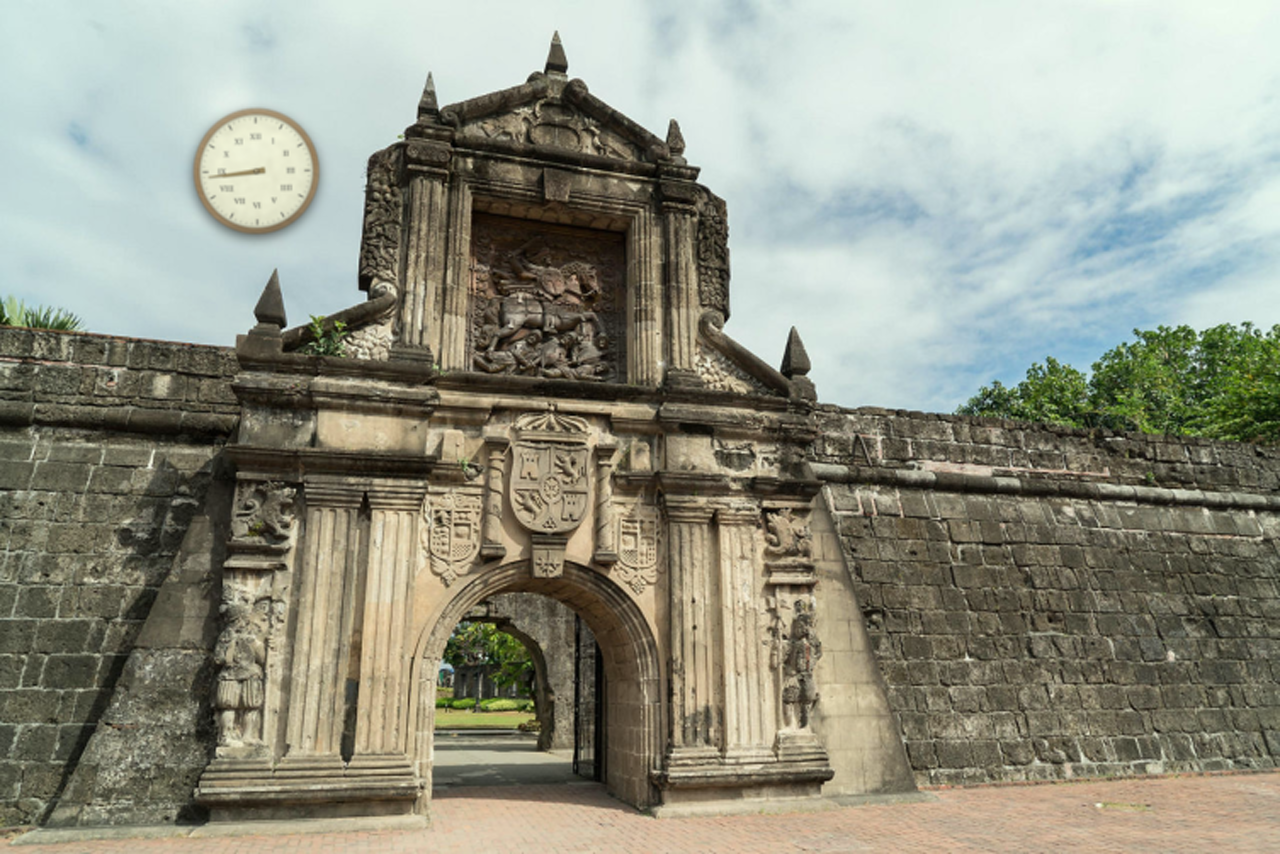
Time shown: {"hour": 8, "minute": 44}
